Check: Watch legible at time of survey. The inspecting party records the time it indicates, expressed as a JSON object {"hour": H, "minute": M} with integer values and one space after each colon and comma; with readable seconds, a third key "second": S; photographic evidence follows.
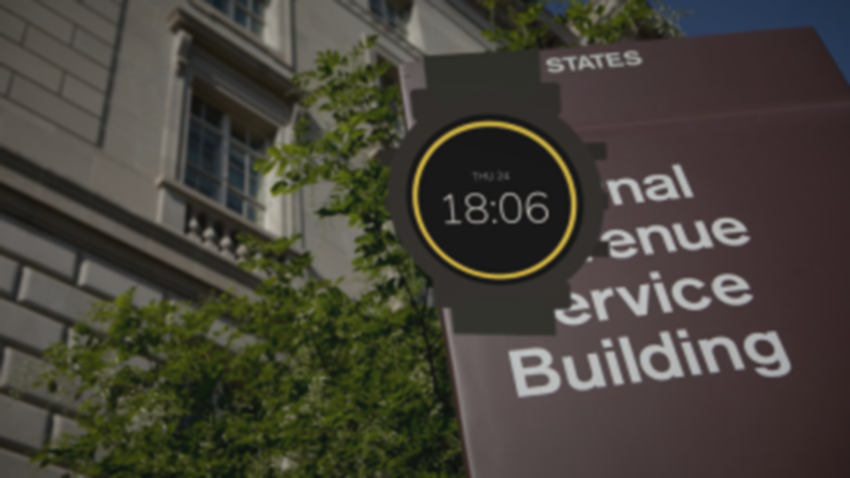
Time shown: {"hour": 18, "minute": 6}
